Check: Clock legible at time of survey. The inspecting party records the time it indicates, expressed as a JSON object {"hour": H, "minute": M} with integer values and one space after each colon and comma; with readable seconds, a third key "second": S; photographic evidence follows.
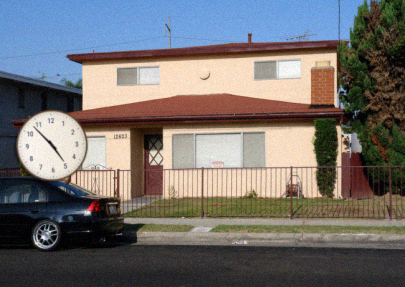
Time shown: {"hour": 4, "minute": 53}
